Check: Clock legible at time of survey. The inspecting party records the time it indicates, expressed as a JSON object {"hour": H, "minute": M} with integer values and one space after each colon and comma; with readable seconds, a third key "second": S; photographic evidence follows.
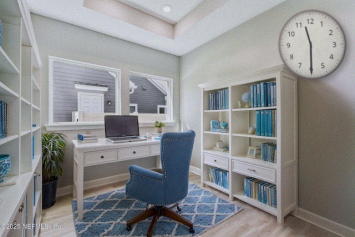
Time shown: {"hour": 11, "minute": 30}
